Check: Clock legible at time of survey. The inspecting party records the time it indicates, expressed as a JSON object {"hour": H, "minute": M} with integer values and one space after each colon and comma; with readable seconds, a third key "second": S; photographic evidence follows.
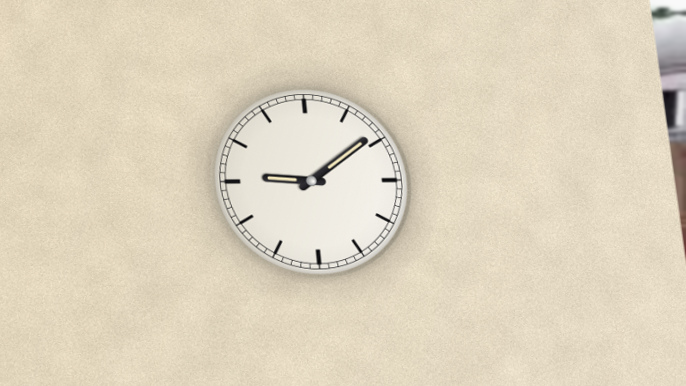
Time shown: {"hour": 9, "minute": 9}
